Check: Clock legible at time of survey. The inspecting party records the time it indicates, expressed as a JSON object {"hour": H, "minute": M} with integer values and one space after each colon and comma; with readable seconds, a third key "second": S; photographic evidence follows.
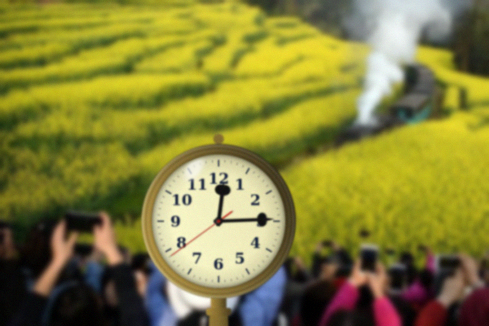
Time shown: {"hour": 12, "minute": 14, "second": 39}
